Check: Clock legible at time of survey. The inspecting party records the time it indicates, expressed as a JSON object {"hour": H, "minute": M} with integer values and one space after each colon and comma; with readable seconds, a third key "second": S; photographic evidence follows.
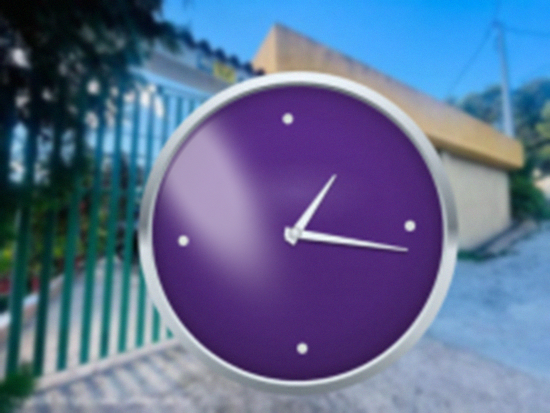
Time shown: {"hour": 1, "minute": 17}
